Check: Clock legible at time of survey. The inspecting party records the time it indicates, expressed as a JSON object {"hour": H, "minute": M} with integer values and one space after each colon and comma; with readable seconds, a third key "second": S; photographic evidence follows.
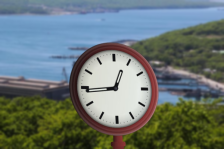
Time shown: {"hour": 12, "minute": 44}
